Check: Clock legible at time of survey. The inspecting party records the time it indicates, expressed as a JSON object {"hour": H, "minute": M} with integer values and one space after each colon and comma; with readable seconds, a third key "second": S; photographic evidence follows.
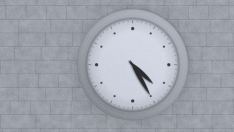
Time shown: {"hour": 4, "minute": 25}
